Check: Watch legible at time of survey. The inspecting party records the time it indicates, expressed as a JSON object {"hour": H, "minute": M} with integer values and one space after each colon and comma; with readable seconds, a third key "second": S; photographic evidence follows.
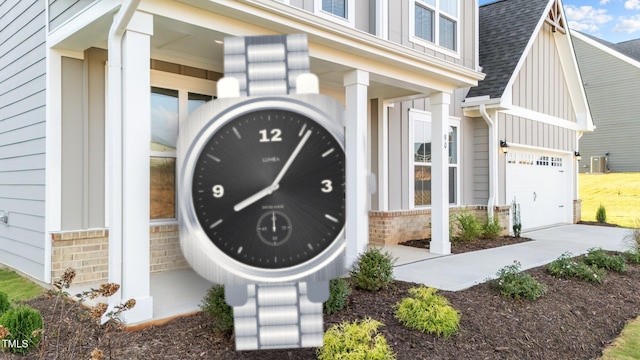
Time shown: {"hour": 8, "minute": 6}
